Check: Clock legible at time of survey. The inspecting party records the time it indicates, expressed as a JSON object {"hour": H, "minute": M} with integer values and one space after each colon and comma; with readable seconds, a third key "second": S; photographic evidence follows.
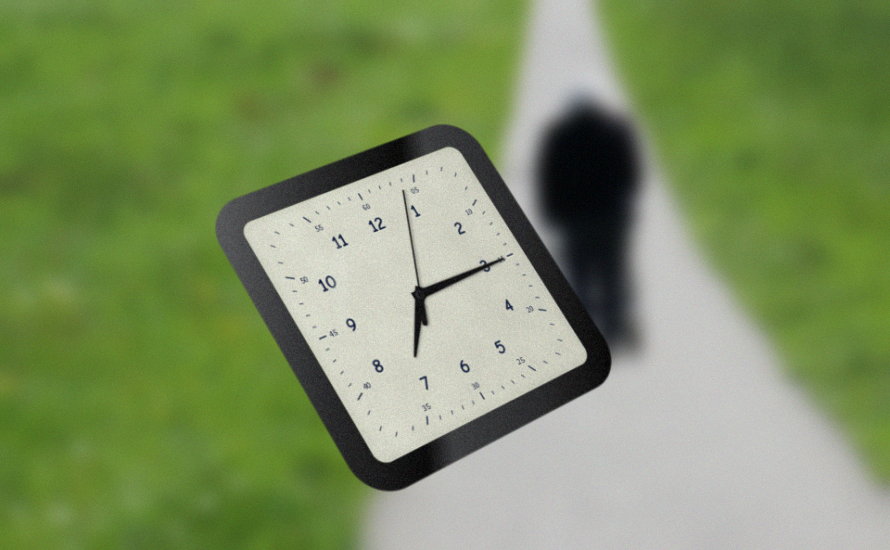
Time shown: {"hour": 7, "minute": 15, "second": 4}
